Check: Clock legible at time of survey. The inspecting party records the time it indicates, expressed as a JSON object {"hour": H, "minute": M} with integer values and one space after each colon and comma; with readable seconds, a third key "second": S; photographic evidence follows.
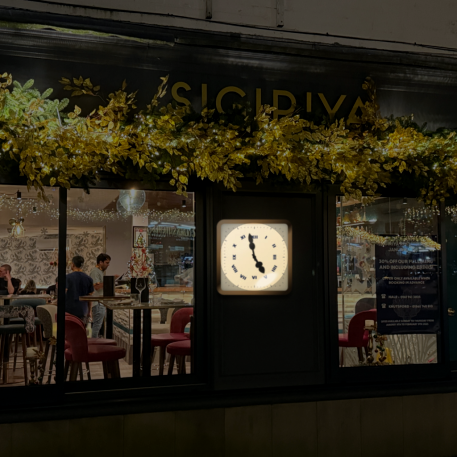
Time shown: {"hour": 4, "minute": 58}
